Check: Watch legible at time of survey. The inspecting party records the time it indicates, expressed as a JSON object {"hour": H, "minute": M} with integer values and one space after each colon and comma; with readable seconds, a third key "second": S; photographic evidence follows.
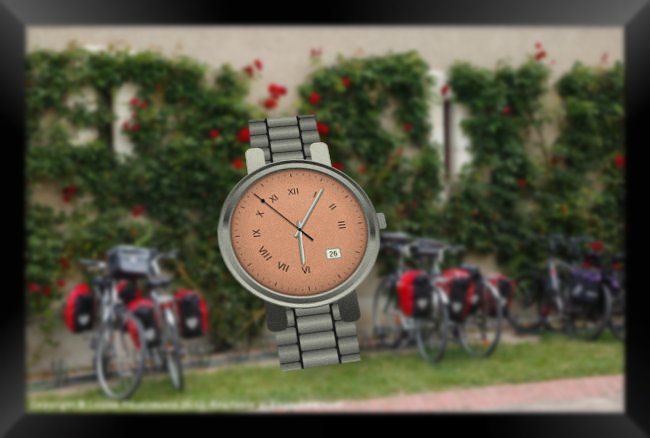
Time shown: {"hour": 6, "minute": 5, "second": 53}
